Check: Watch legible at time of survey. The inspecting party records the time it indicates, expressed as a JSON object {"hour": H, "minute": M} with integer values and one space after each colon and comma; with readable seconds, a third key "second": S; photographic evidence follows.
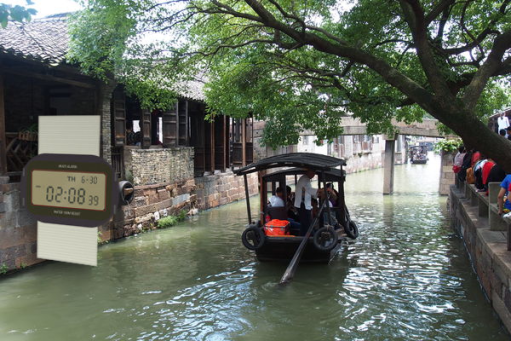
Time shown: {"hour": 2, "minute": 8, "second": 39}
